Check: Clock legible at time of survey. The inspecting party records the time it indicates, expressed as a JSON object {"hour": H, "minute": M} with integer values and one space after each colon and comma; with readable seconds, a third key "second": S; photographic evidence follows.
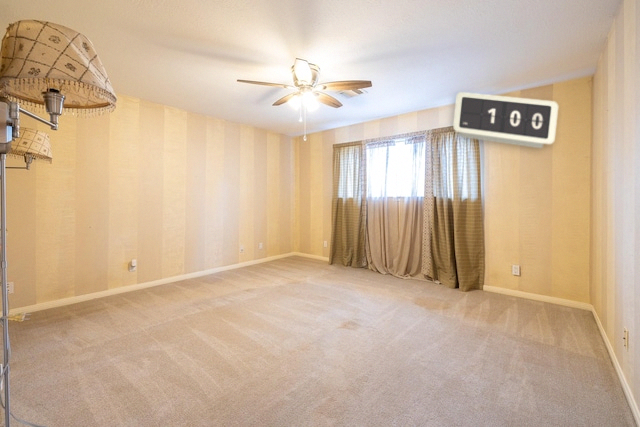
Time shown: {"hour": 1, "minute": 0}
